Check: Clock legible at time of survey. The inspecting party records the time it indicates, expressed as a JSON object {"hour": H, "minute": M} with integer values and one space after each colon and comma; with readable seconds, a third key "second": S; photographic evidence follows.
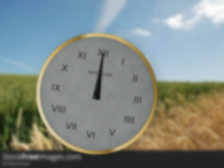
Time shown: {"hour": 12, "minute": 0}
